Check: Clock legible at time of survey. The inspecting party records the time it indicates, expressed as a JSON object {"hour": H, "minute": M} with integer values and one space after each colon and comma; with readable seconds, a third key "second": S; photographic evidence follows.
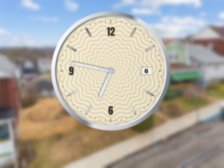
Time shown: {"hour": 6, "minute": 47}
